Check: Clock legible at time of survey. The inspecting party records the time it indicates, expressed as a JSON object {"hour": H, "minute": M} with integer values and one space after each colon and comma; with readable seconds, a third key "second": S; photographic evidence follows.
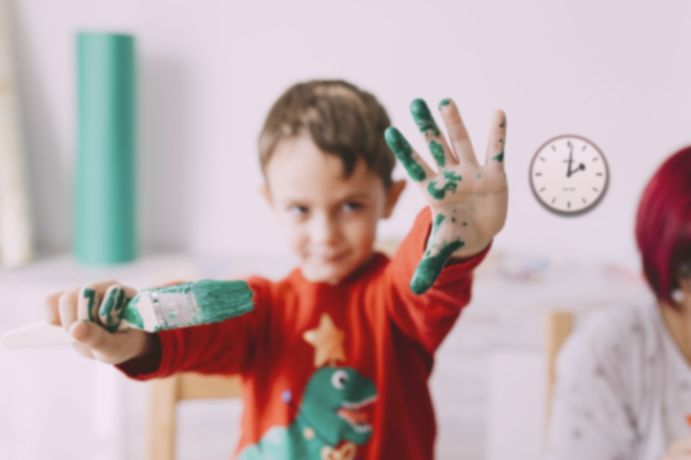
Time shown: {"hour": 2, "minute": 1}
